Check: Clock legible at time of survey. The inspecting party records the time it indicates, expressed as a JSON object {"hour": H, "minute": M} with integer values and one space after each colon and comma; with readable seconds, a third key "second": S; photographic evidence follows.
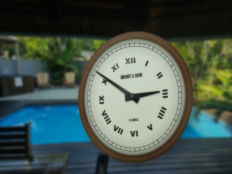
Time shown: {"hour": 2, "minute": 51}
